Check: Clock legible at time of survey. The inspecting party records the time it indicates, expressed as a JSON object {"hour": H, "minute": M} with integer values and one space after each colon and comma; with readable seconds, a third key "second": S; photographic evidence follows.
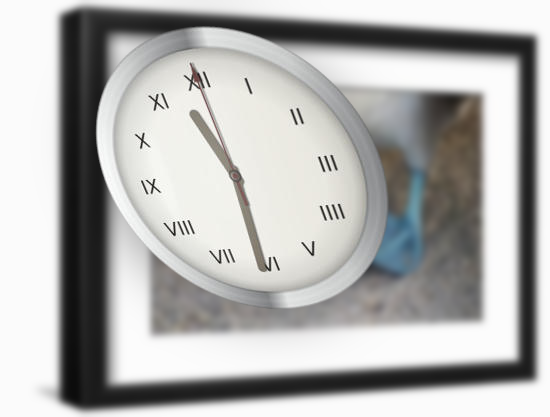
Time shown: {"hour": 11, "minute": 31, "second": 0}
